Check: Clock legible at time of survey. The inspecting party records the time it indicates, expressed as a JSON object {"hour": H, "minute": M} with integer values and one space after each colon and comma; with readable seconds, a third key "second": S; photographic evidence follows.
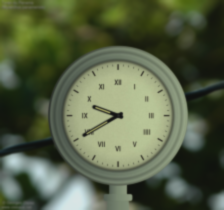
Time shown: {"hour": 9, "minute": 40}
